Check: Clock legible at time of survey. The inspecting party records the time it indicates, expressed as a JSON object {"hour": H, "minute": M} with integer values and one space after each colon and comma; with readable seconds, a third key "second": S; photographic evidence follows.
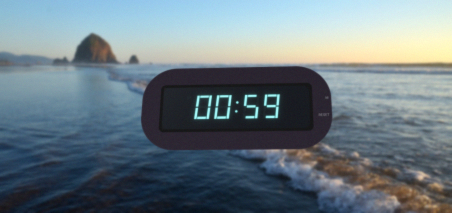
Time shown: {"hour": 0, "minute": 59}
